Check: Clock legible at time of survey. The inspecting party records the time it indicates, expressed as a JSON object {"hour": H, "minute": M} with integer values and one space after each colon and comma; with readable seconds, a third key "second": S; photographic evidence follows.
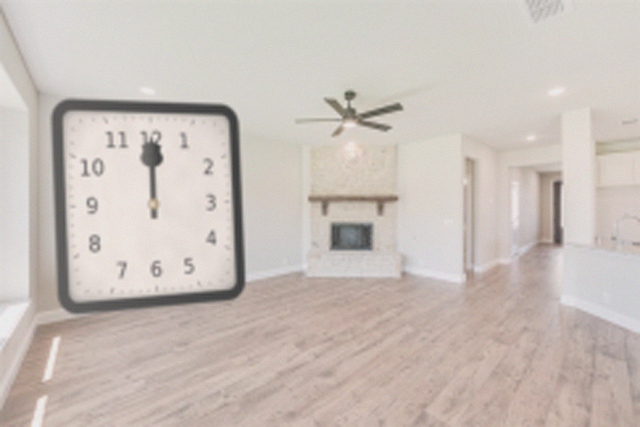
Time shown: {"hour": 12, "minute": 0}
